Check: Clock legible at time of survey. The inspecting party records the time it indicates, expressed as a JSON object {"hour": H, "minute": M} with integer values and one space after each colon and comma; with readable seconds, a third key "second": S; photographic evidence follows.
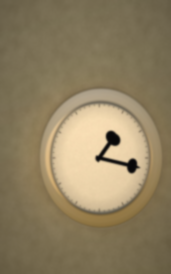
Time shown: {"hour": 1, "minute": 17}
